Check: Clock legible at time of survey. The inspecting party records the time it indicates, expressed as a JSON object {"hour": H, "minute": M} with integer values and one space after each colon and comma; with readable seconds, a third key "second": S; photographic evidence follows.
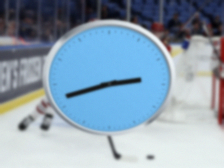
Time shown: {"hour": 2, "minute": 42}
